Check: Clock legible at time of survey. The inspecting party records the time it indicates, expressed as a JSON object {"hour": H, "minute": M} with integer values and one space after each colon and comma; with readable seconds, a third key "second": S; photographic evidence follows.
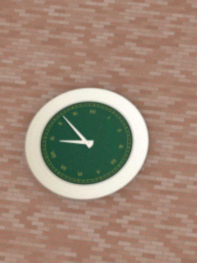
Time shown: {"hour": 8, "minute": 52}
